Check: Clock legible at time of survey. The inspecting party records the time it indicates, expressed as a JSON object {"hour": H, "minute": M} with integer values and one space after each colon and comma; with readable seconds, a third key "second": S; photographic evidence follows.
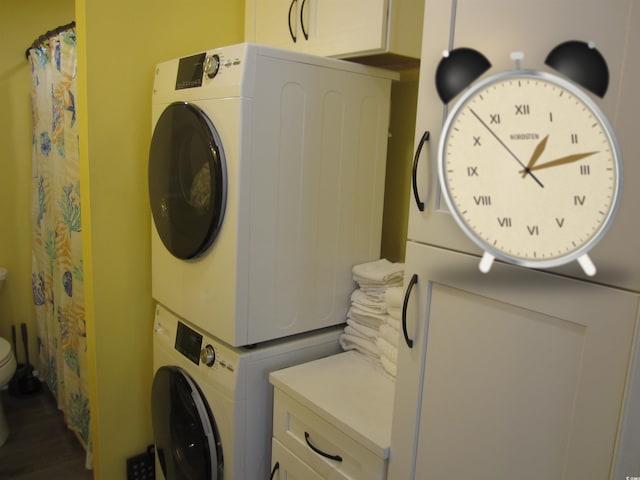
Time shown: {"hour": 1, "minute": 12, "second": 53}
